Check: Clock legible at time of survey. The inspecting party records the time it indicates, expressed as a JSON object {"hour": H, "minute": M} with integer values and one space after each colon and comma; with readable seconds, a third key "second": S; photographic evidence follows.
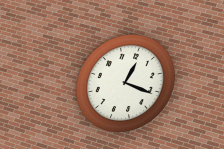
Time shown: {"hour": 12, "minute": 16}
